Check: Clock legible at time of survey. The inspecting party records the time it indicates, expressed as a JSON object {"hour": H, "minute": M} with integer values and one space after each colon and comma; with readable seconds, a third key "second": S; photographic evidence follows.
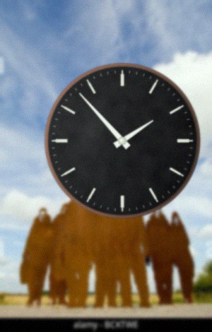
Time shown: {"hour": 1, "minute": 53}
